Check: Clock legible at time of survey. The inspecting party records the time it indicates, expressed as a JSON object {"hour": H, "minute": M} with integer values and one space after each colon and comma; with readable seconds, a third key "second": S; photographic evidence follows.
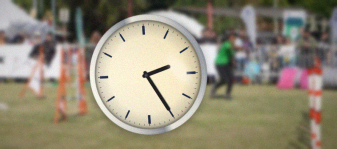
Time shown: {"hour": 2, "minute": 25}
